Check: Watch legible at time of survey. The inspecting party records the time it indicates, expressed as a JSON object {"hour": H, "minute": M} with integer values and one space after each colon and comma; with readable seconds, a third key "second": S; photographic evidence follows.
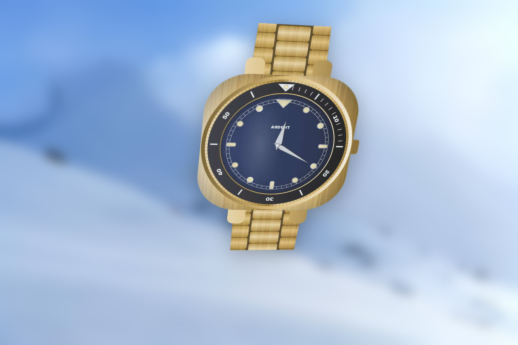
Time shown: {"hour": 12, "minute": 20}
